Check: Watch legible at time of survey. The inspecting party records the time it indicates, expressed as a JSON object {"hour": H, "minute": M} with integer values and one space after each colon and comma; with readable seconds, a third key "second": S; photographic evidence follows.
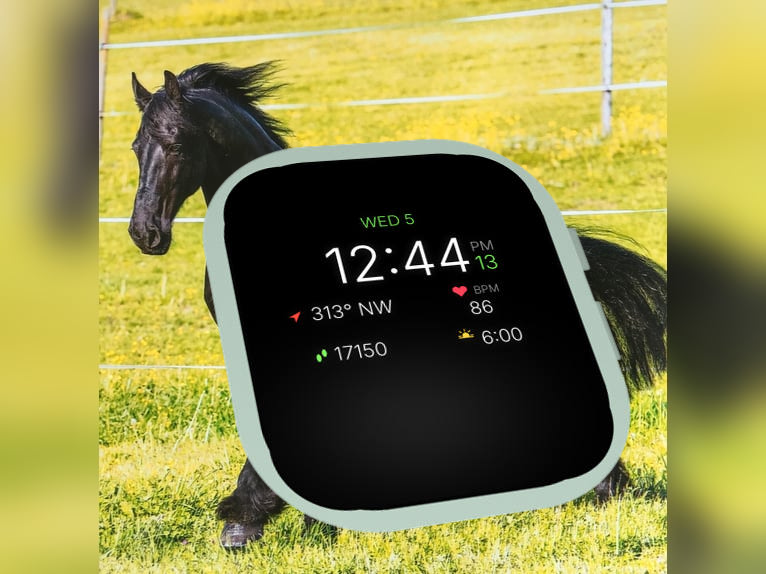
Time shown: {"hour": 12, "minute": 44, "second": 13}
